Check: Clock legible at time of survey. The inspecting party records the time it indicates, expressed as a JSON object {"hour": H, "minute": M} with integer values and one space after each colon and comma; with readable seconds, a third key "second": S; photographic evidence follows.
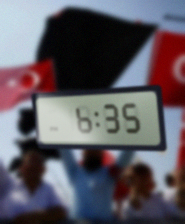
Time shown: {"hour": 6, "minute": 35}
